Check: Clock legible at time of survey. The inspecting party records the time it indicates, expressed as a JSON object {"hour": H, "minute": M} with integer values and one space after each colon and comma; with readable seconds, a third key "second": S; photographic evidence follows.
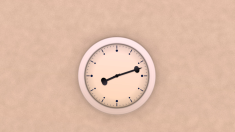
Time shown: {"hour": 8, "minute": 12}
